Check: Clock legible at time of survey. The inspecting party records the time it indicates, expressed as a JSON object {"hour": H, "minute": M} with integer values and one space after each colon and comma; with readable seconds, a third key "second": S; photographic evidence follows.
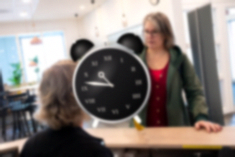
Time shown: {"hour": 10, "minute": 47}
